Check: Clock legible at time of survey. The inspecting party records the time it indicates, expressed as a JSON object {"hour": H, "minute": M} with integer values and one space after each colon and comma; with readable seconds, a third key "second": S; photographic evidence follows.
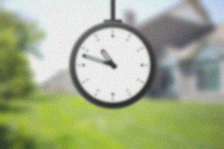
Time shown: {"hour": 10, "minute": 48}
